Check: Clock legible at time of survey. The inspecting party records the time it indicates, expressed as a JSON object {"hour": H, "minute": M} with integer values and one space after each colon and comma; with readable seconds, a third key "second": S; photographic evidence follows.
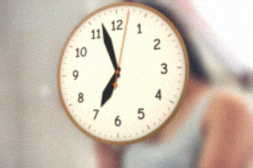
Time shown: {"hour": 6, "minute": 57, "second": 2}
